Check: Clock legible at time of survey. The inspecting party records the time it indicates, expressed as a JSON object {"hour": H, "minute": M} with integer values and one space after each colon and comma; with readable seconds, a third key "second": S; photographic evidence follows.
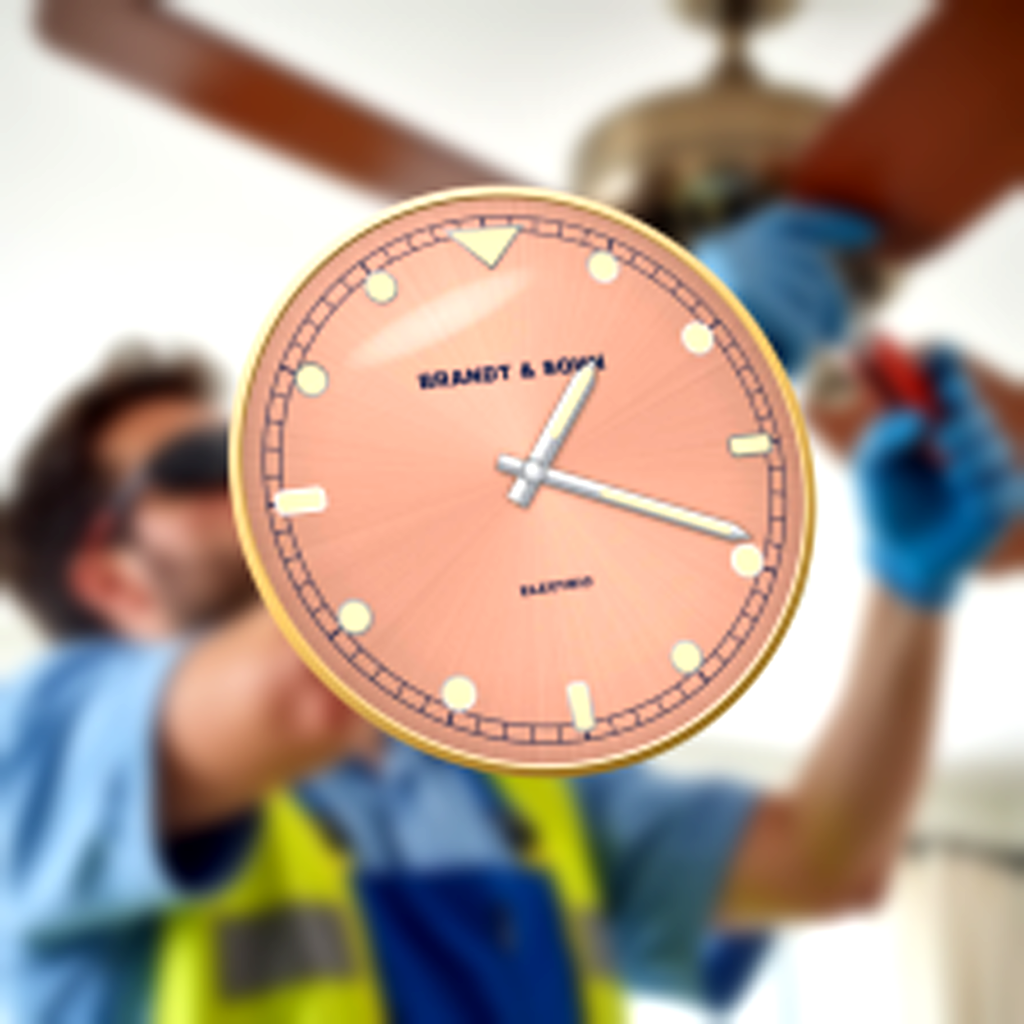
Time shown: {"hour": 1, "minute": 19}
